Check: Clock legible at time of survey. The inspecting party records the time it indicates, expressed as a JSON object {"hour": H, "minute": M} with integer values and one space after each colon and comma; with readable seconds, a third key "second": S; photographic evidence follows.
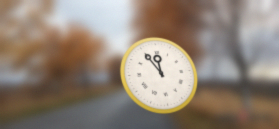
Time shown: {"hour": 11, "minute": 55}
